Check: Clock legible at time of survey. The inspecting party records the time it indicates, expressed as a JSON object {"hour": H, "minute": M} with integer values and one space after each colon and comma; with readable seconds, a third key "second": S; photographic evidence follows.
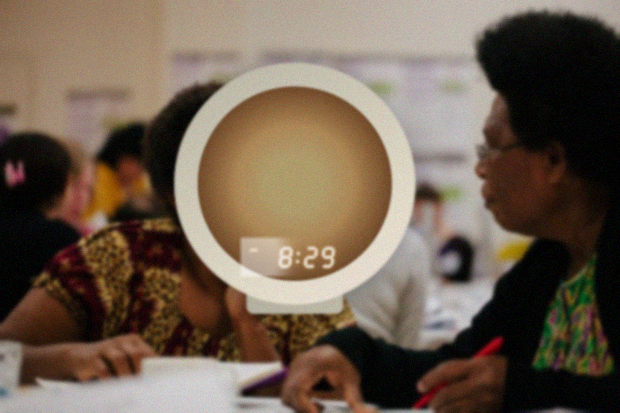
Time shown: {"hour": 8, "minute": 29}
